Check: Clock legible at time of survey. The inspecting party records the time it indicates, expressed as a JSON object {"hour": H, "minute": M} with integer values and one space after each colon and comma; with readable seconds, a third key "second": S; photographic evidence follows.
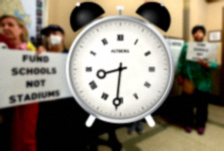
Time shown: {"hour": 8, "minute": 31}
